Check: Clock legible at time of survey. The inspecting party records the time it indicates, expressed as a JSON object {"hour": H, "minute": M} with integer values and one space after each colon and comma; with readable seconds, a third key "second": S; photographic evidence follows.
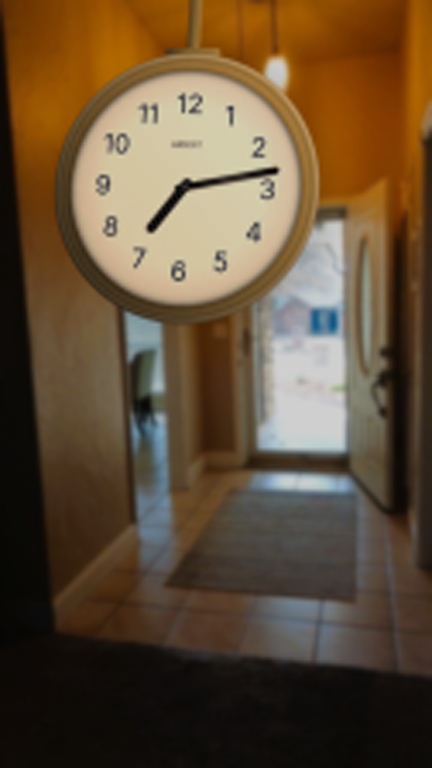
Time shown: {"hour": 7, "minute": 13}
